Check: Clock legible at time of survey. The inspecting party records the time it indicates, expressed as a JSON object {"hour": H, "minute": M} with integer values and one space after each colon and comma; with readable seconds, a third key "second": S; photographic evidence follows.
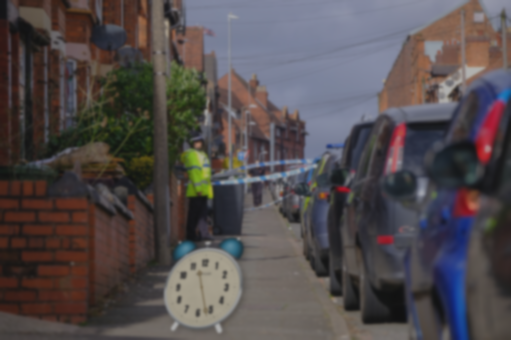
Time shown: {"hour": 11, "minute": 27}
